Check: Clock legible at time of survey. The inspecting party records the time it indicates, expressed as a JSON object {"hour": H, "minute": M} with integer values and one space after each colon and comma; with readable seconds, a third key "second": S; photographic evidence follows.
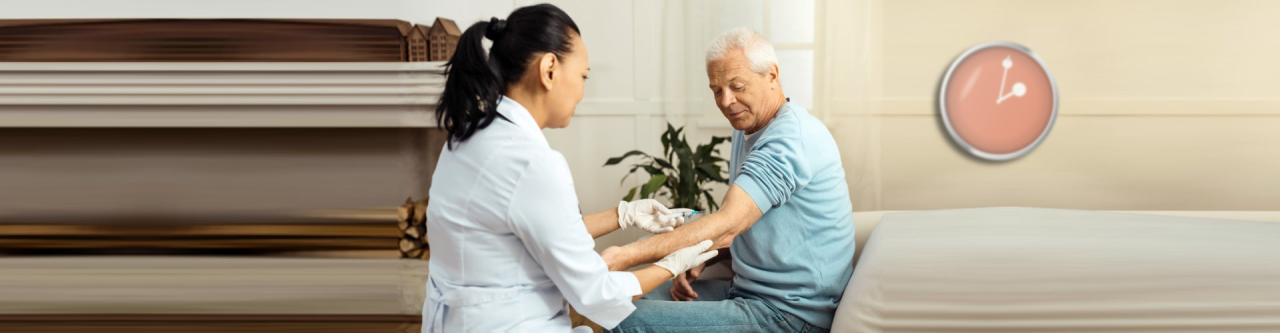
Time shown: {"hour": 2, "minute": 2}
